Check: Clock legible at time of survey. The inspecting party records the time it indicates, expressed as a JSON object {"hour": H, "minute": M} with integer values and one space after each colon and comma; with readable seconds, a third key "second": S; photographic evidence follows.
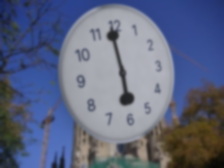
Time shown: {"hour": 5, "minute": 59}
